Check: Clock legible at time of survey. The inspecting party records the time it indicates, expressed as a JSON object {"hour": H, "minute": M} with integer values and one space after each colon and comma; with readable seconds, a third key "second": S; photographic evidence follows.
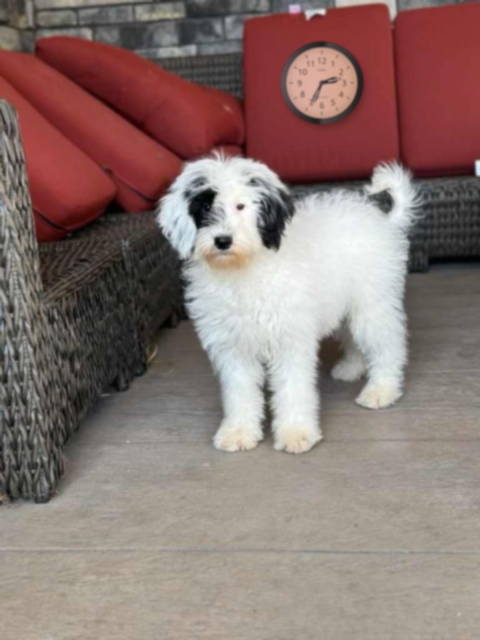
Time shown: {"hour": 2, "minute": 34}
